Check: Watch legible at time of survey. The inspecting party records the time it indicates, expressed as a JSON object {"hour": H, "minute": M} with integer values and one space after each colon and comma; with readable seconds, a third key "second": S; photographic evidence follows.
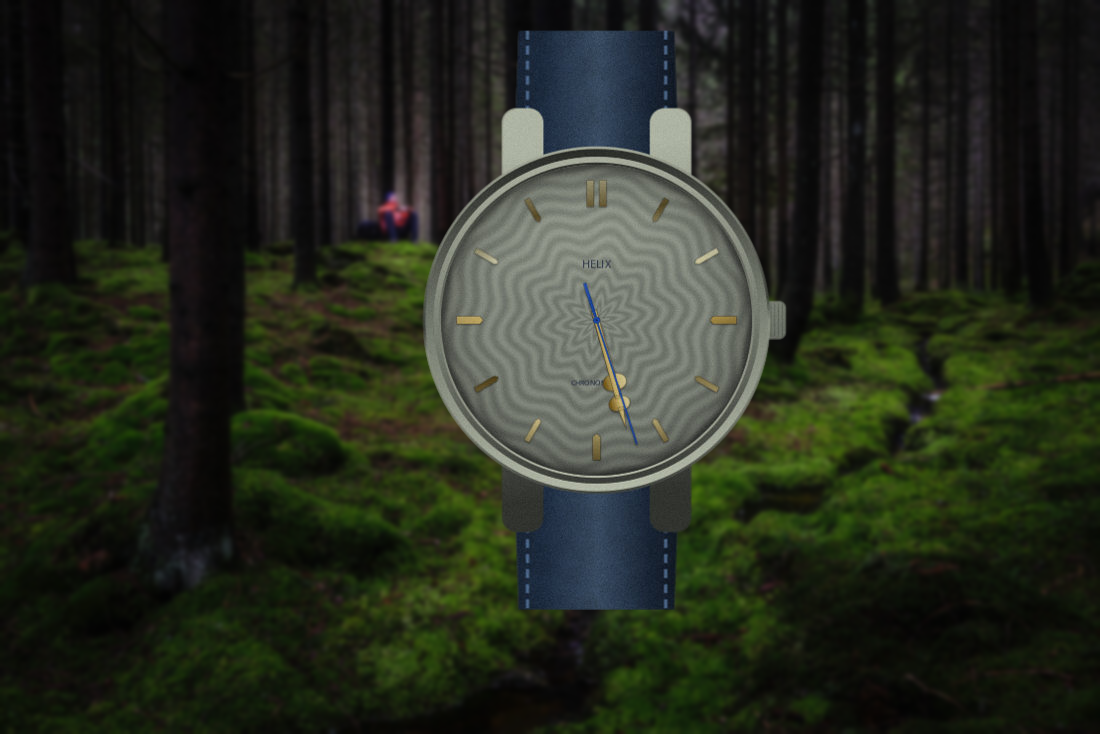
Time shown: {"hour": 5, "minute": 27, "second": 27}
